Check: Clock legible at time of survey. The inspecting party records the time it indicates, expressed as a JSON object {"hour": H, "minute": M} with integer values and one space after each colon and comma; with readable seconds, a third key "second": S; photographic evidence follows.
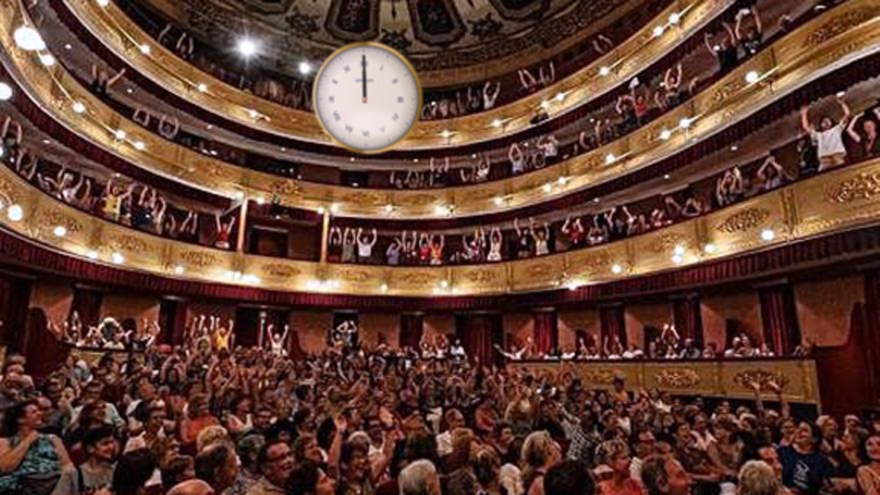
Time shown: {"hour": 12, "minute": 0}
